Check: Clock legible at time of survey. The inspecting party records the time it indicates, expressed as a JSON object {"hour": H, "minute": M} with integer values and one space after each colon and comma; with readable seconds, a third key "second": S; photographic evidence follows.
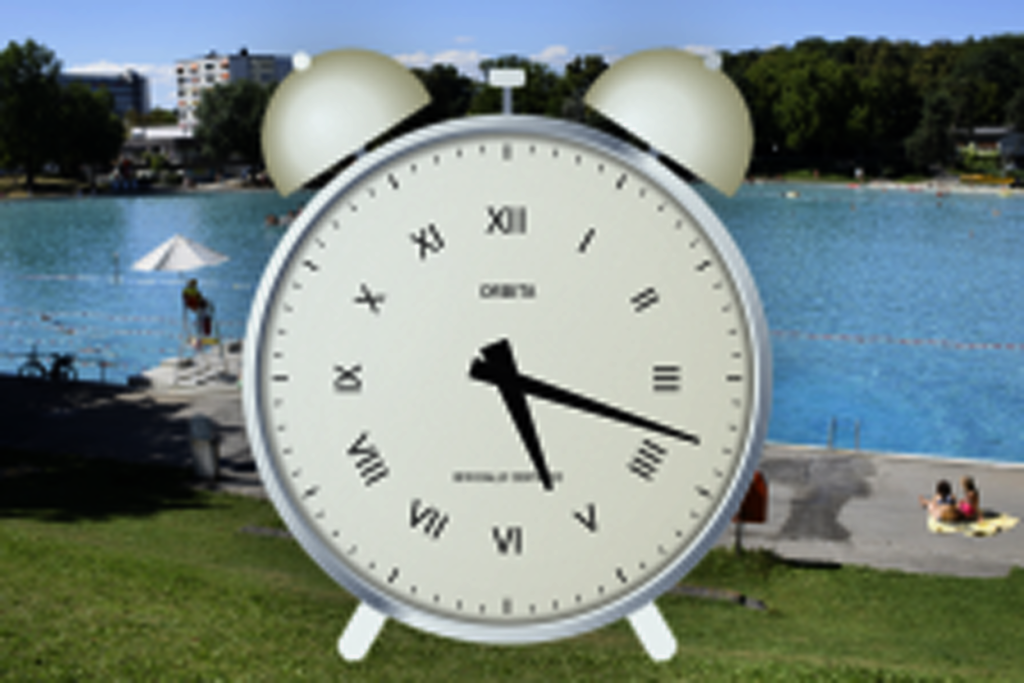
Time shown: {"hour": 5, "minute": 18}
